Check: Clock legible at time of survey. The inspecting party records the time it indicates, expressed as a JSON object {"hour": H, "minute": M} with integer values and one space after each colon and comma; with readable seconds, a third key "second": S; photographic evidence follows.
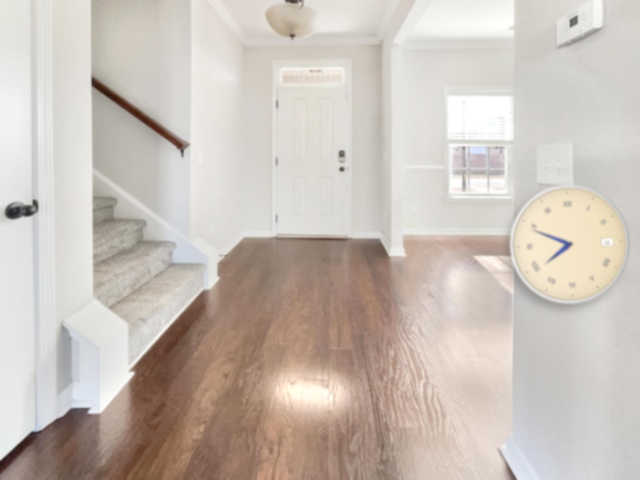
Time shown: {"hour": 7, "minute": 49}
